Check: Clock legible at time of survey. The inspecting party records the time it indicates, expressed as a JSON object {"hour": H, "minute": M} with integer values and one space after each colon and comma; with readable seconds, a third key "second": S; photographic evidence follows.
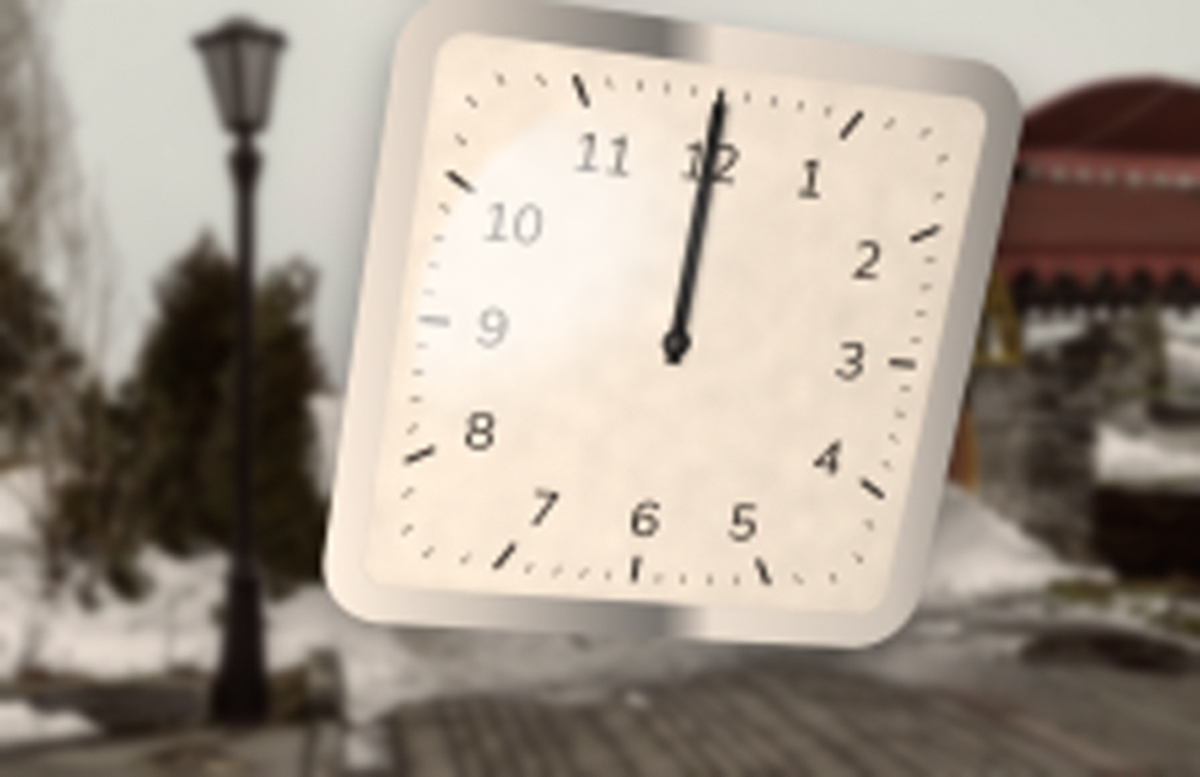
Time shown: {"hour": 12, "minute": 0}
